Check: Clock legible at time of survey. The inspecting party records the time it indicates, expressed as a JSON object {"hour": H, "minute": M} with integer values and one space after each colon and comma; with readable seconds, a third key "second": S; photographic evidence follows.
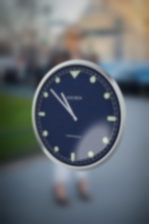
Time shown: {"hour": 10, "minute": 52}
